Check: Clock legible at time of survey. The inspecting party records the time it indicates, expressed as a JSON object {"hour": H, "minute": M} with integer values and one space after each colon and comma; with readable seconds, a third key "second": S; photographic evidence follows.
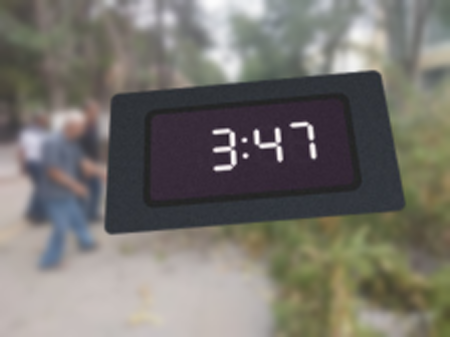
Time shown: {"hour": 3, "minute": 47}
